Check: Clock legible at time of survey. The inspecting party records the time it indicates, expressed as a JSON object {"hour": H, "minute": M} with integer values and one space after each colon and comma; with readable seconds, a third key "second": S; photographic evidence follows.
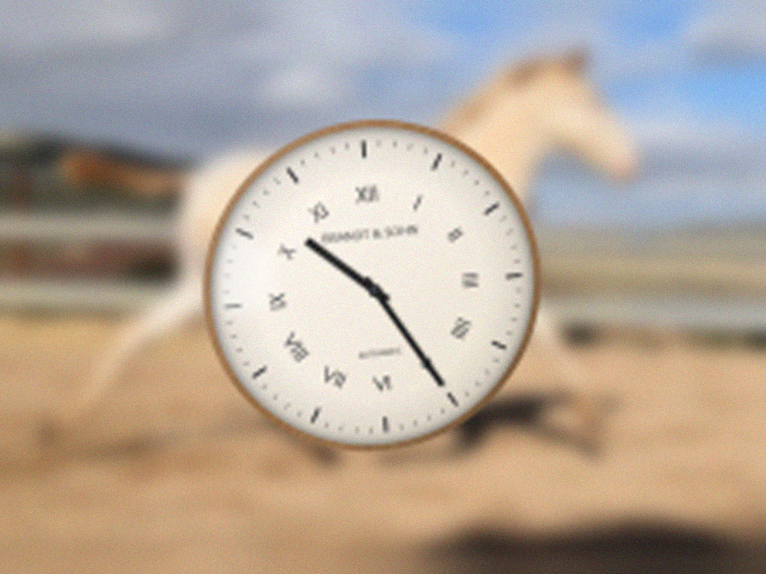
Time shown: {"hour": 10, "minute": 25}
